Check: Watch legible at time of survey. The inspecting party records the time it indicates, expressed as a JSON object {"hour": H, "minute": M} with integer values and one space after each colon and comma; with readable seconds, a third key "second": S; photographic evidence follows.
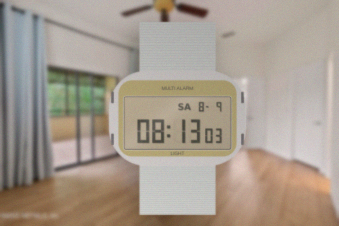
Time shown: {"hour": 8, "minute": 13, "second": 3}
